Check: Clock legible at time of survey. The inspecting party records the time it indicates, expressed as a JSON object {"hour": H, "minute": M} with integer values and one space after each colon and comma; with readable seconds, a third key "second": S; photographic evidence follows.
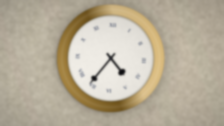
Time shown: {"hour": 4, "minute": 36}
